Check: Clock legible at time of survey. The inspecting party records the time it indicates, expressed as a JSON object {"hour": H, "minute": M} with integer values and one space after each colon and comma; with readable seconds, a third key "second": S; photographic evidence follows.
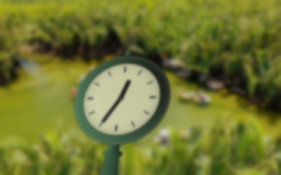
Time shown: {"hour": 12, "minute": 35}
